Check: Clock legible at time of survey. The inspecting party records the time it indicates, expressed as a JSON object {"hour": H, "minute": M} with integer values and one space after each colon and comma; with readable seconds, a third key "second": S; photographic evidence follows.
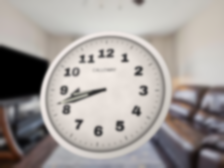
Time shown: {"hour": 8, "minute": 42}
